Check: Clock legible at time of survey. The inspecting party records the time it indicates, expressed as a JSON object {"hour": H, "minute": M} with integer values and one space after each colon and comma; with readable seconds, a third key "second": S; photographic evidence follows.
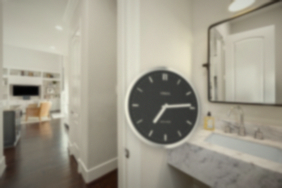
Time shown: {"hour": 7, "minute": 14}
